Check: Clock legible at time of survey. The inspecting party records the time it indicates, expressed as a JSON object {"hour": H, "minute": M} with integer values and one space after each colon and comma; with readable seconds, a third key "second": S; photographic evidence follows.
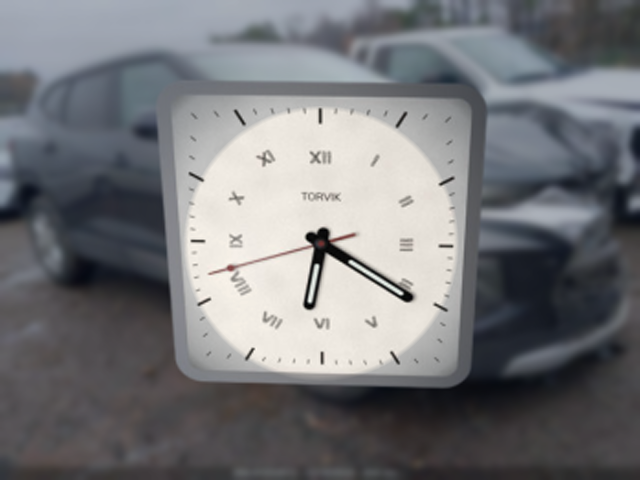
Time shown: {"hour": 6, "minute": 20, "second": 42}
